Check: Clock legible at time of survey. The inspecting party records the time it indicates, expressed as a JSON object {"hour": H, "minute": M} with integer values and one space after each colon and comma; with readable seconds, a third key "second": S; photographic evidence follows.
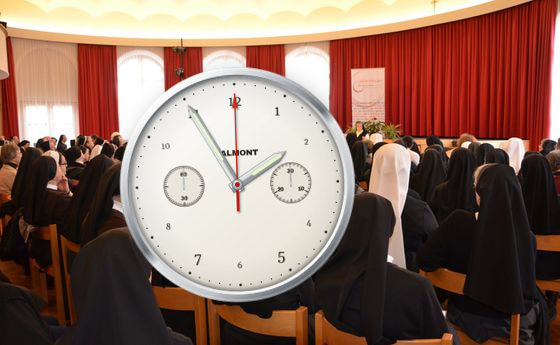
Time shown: {"hour": 1, "minute": 55}
